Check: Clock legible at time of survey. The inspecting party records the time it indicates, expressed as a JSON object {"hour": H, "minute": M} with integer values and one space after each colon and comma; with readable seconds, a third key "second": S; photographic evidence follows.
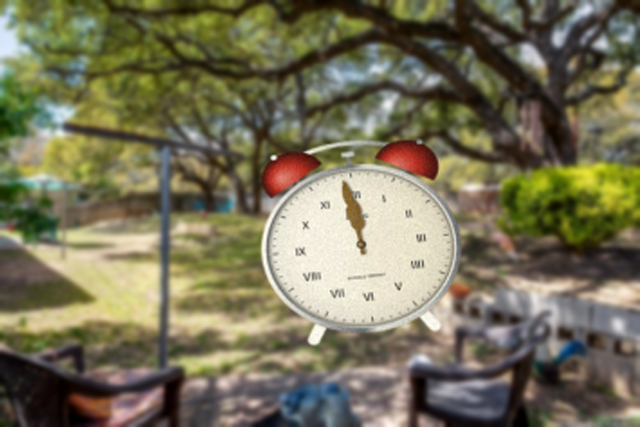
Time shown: {"hour": 11, "minute": 59}
